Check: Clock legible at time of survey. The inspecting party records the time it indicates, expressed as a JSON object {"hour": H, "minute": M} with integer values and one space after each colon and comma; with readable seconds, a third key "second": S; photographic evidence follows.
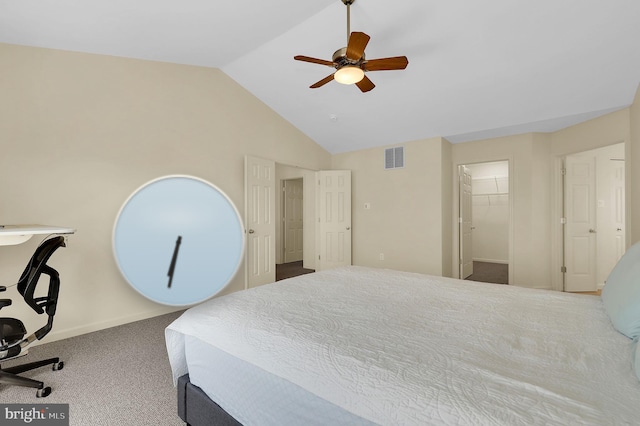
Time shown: {"hour": 6, "minute": 32}
